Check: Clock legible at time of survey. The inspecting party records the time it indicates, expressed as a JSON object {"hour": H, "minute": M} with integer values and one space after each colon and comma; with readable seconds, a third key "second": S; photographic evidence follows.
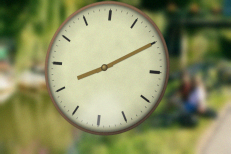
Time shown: {"hour": 8, "minute": 10}
